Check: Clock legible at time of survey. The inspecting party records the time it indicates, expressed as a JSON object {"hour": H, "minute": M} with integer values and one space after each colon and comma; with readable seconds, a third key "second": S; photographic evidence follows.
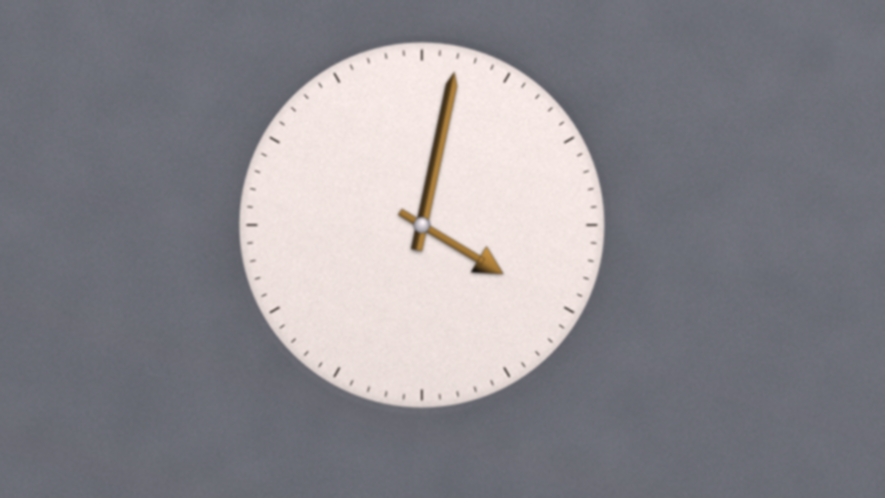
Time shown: {"hour": 4, "minute": 2}
